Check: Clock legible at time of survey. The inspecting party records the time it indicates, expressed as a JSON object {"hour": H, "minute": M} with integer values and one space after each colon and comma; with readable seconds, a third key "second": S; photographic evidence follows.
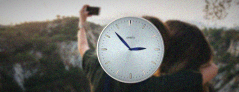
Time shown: {"hour": 2, "minute": 53}
